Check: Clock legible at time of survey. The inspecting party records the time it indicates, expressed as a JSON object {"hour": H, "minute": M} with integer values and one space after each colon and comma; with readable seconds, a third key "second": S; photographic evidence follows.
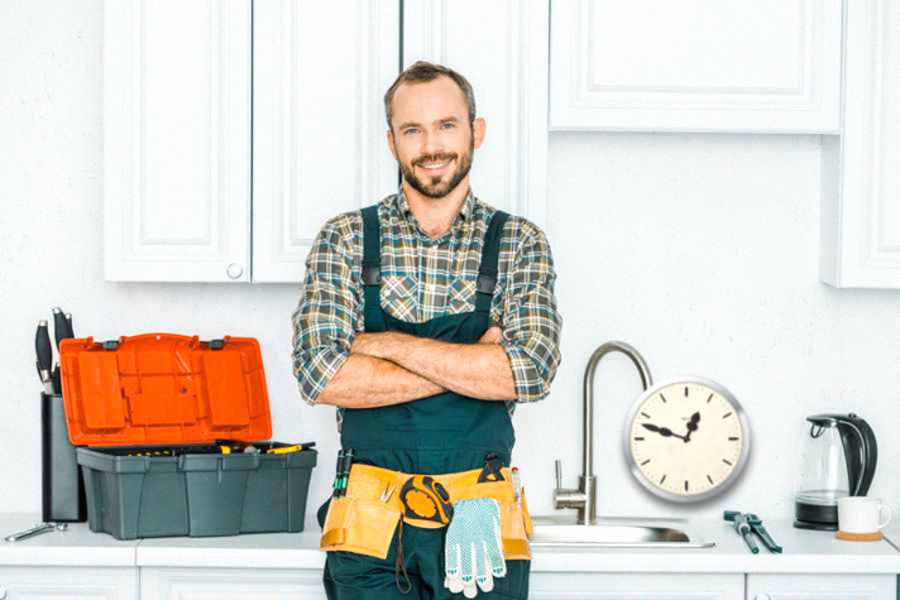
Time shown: {"hour": 12, "minute": 48}
